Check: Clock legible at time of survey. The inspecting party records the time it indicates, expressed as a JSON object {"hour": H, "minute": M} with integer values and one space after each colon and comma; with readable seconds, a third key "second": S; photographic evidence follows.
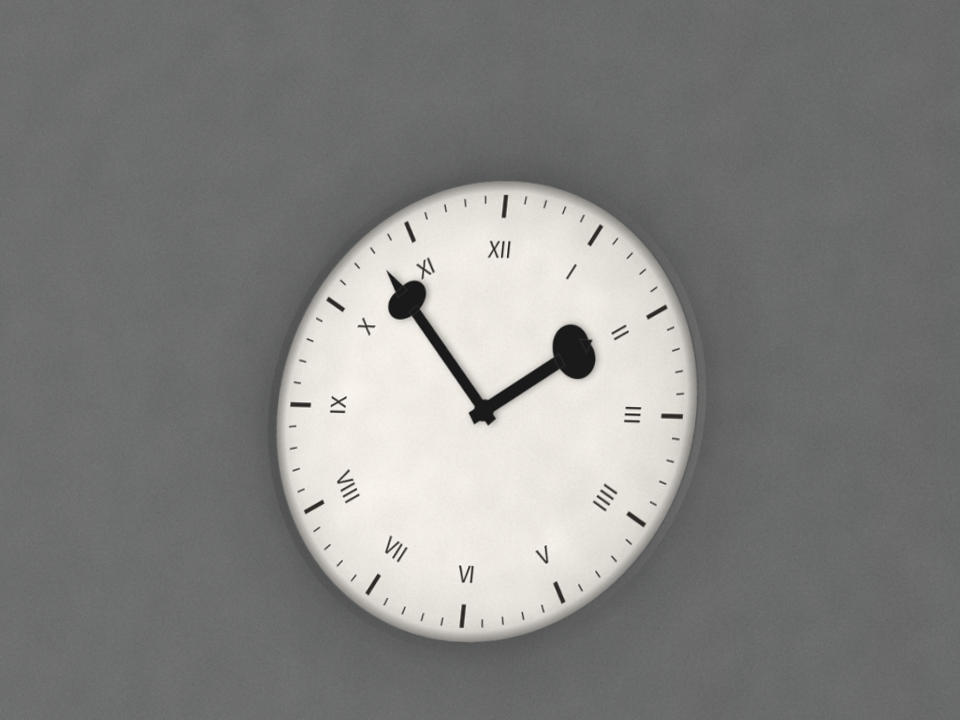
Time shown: {"hour": 1, "minute": 53}
